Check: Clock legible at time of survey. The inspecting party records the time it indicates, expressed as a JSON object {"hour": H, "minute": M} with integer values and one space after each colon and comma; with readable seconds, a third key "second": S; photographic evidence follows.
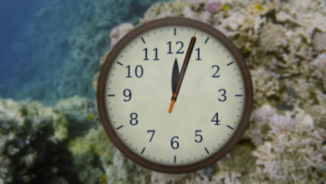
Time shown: {"hour": 12, "minute": 3, "second": 3}
